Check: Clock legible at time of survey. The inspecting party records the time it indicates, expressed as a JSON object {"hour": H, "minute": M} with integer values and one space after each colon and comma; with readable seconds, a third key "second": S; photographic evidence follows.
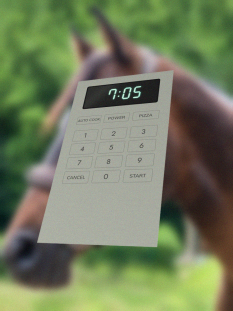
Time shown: {"hour": 7, "minute": 5}
